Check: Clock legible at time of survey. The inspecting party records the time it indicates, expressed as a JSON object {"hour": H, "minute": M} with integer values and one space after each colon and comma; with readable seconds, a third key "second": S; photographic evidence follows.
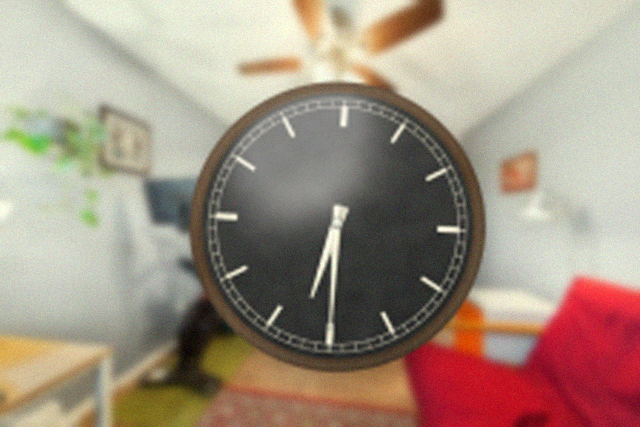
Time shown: {"hour": 6, "minute": 30}
